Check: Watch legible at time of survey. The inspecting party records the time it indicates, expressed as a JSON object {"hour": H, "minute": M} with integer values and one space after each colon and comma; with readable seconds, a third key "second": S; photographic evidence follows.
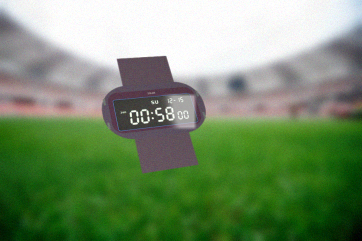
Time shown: {"hour": 0, "minute": 58, "second": 0}
